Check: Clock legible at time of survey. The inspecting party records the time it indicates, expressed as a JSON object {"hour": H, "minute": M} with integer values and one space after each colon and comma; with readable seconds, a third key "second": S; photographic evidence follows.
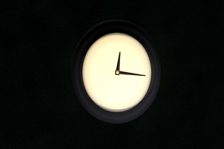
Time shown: {"hour": 12, "minute": 16}
